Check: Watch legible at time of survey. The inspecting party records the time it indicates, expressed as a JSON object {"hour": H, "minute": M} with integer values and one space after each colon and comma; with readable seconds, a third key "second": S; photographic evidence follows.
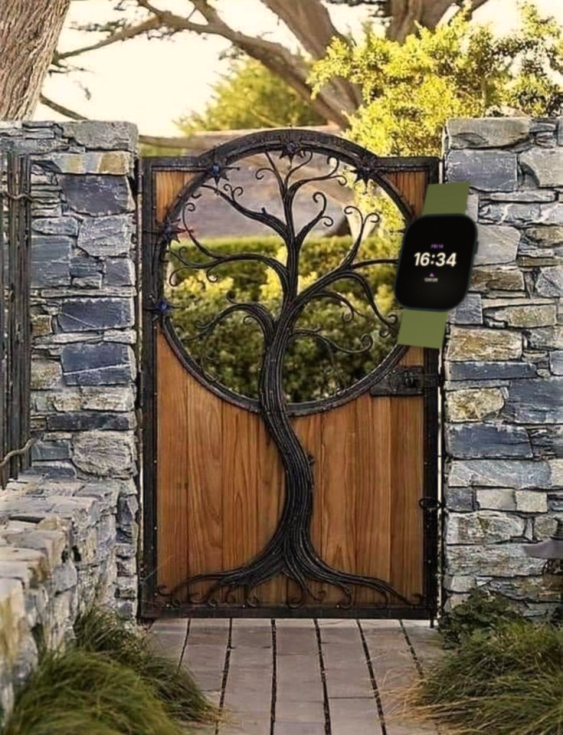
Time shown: {"hour": 16, "minute": 34}
